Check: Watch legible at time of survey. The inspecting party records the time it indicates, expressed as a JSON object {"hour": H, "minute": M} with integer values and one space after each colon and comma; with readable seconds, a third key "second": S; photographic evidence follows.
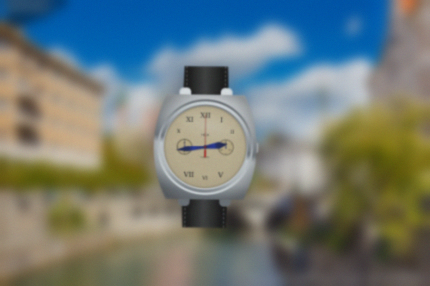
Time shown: {"hour": 2, "minute": 44}
